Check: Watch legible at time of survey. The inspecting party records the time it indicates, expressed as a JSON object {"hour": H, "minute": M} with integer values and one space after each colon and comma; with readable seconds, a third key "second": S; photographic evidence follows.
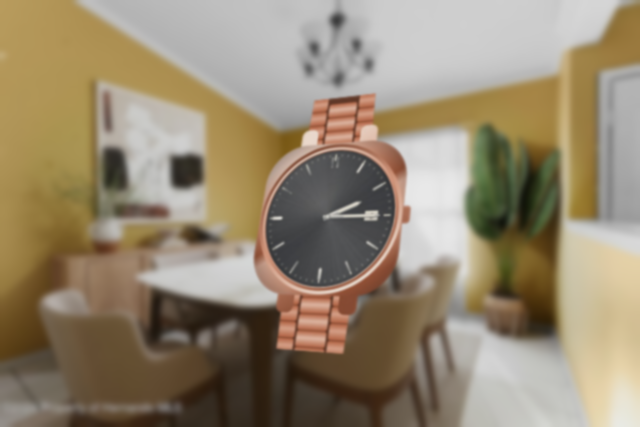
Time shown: {"hour": 2, "minute": 15}
